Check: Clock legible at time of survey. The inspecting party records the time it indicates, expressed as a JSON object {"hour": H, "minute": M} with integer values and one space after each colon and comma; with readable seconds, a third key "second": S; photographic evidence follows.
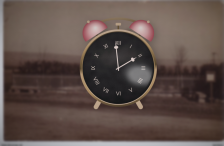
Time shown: {"hour": 1, "minute": 59}
